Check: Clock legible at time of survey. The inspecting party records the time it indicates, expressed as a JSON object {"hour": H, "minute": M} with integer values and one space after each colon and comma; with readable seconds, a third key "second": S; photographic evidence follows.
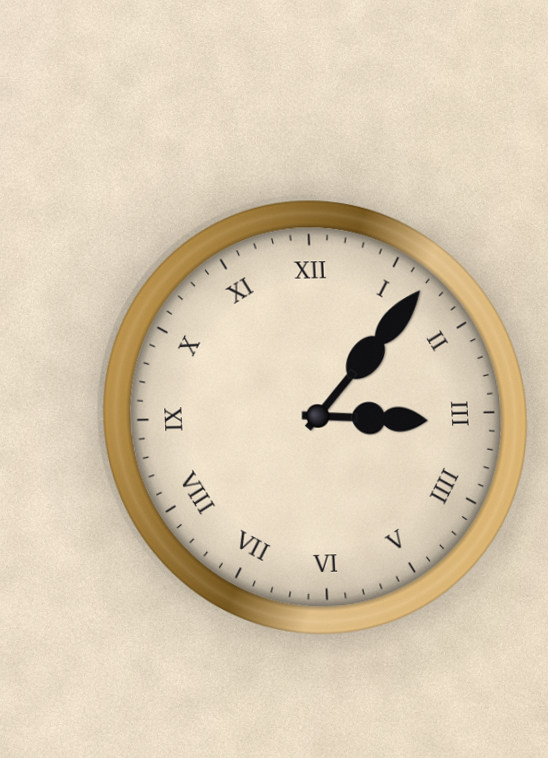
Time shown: {"hour": 3, "minute": 7}
